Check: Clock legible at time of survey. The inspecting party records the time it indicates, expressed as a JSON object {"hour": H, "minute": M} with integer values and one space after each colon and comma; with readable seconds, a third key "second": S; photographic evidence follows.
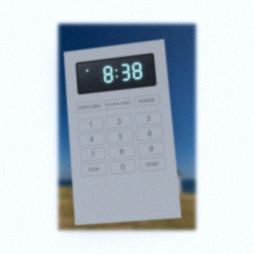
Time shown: {"hour": 8, "minute": 38}
